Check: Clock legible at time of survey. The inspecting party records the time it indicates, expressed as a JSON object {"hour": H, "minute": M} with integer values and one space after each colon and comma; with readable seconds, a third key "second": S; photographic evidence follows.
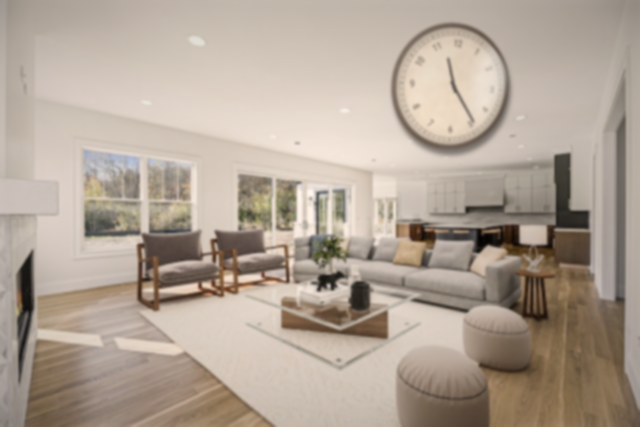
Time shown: {"hour": 11, "minute": 24}
